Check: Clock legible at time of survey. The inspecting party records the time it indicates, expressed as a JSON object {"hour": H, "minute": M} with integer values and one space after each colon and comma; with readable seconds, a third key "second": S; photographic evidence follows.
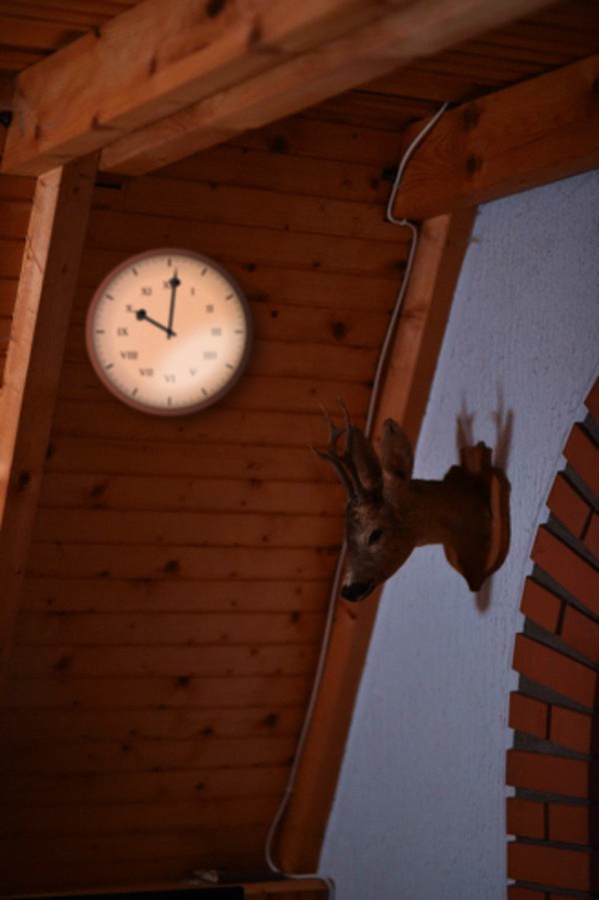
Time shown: {"hour": 10, "minute": 1}
